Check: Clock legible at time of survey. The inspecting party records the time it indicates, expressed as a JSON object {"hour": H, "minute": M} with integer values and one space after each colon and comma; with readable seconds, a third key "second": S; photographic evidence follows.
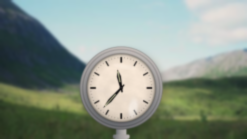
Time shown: {"hour": 11, "minute": 37}
